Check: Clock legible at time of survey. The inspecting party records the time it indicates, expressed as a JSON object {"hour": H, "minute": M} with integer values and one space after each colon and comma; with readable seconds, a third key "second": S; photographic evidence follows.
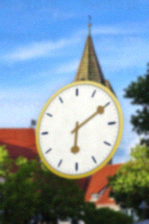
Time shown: {"hour": 6, "minute": 10}
